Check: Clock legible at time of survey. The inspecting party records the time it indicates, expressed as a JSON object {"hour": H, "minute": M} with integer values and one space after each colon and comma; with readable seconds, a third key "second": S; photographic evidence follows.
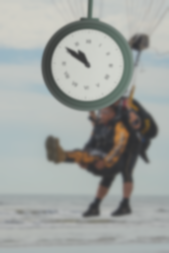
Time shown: {"hour": 10, "minute": 51}
